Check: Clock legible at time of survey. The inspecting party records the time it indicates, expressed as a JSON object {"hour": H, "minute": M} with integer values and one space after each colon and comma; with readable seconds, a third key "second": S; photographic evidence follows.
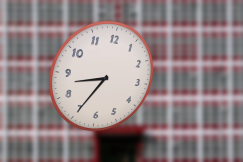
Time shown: {"hour": 8, "minute": 35}
